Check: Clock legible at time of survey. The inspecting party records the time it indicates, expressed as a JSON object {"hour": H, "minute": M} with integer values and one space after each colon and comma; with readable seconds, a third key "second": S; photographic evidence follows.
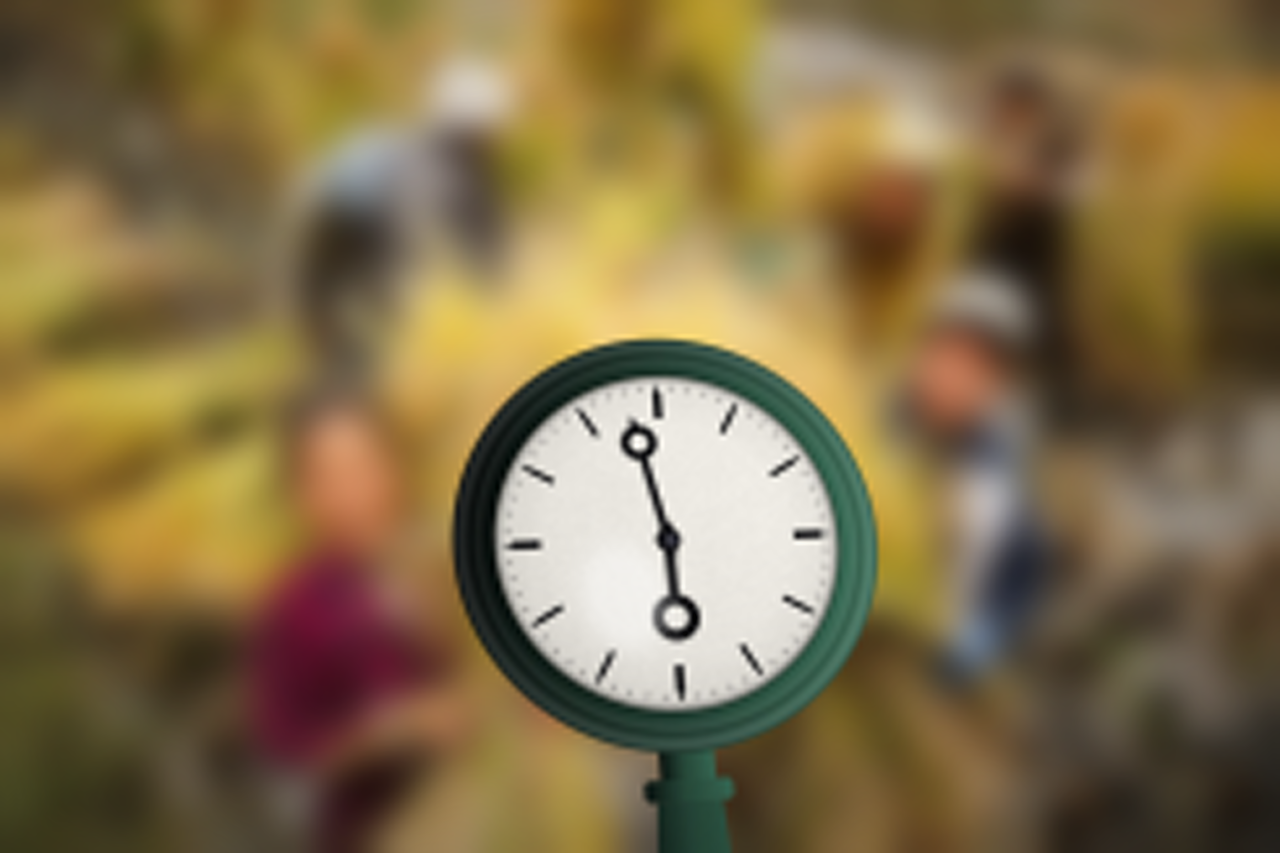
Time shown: {"hour": 5, "minute": 58}
